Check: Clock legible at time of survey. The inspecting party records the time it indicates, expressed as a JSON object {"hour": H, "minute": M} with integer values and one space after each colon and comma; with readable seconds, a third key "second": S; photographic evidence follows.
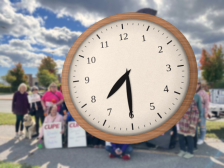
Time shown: {"hour": 7, "minute": 30}
